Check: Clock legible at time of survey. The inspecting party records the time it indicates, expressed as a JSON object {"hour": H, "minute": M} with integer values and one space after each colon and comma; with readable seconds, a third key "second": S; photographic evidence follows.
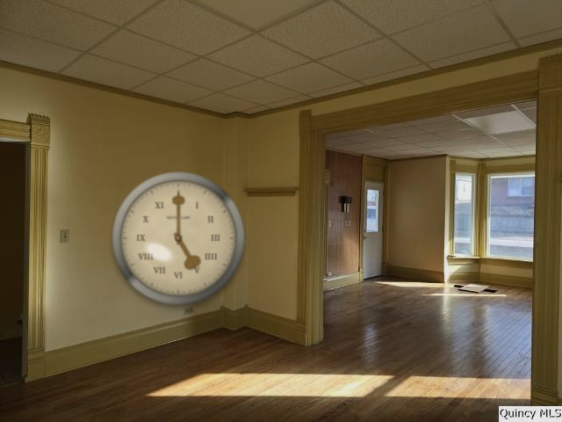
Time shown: {"hour": 5, "minute": 0}
